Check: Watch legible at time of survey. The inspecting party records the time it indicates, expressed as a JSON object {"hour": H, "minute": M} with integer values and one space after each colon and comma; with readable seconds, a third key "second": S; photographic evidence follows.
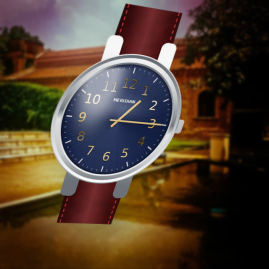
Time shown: {"hour": 1, "minute": 15}
